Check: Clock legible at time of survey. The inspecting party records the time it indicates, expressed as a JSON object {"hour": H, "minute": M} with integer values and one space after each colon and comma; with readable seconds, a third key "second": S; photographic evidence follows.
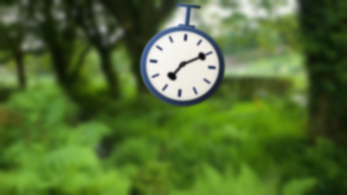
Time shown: {"hour": 7, "minute": 10}
